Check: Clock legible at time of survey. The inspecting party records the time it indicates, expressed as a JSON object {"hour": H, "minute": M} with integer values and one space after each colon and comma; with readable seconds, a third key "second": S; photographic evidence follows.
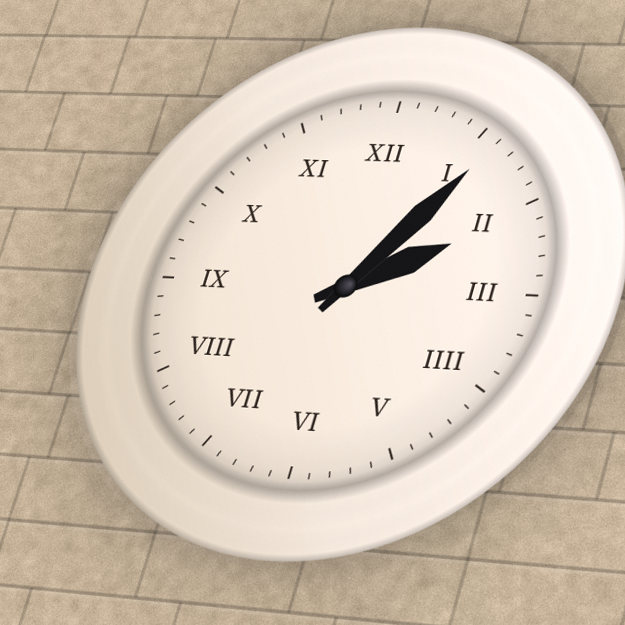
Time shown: {"hour": 2, "minute": 6}
